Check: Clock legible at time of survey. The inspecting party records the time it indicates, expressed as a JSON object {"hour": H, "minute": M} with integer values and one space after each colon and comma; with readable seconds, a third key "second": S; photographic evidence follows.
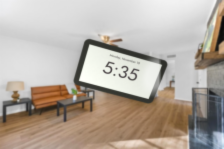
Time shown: {"hour": 5, "minute": 35}
